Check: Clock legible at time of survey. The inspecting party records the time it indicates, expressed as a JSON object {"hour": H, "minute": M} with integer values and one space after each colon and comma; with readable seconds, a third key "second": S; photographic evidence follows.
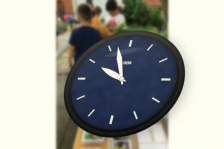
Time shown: {"hour": 9, "minute": 57}
